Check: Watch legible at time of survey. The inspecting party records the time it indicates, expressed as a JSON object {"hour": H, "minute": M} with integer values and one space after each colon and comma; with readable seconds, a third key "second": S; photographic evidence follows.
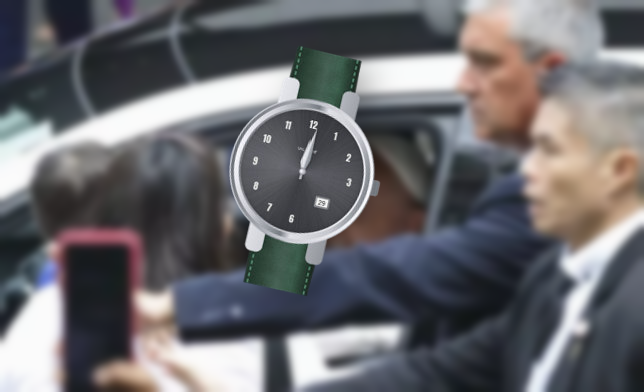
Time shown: {"hour": 12, "minute": 1}
